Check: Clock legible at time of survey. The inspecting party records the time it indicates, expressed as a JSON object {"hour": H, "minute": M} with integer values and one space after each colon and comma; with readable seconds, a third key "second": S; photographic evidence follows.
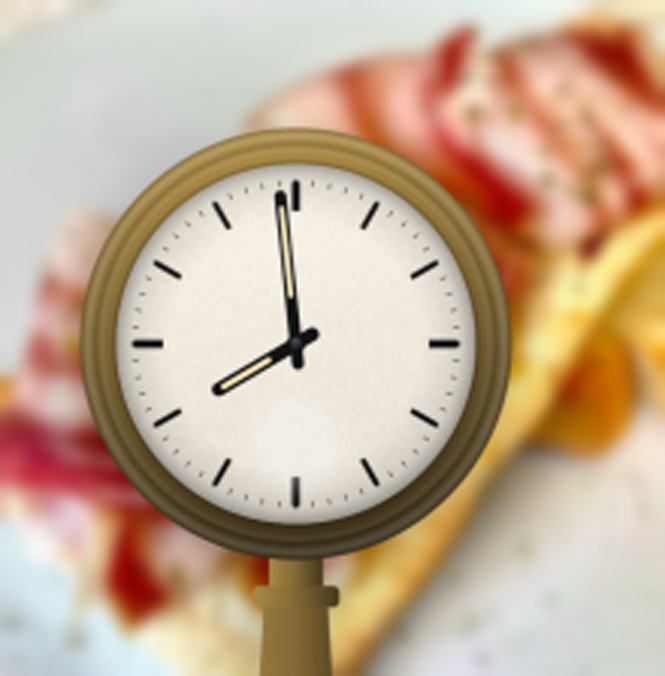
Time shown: {"hour": 7, "minute": 59}
